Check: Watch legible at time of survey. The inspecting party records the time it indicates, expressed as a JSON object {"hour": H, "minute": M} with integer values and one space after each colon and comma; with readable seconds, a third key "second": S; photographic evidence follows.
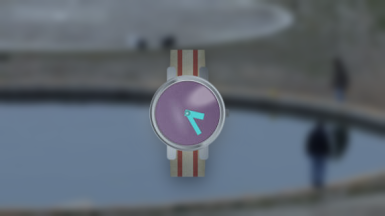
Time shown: {"hour": 3, "minute": 25}
